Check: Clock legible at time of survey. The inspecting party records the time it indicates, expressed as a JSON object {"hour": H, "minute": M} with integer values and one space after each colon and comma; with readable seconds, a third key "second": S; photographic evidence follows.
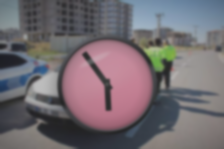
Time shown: {"hour": 5, "minute": 54}
